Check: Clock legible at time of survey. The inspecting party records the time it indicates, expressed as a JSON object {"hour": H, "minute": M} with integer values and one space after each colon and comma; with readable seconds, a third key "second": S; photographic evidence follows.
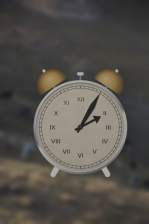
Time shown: {"hour": 2, "minute": 5}
